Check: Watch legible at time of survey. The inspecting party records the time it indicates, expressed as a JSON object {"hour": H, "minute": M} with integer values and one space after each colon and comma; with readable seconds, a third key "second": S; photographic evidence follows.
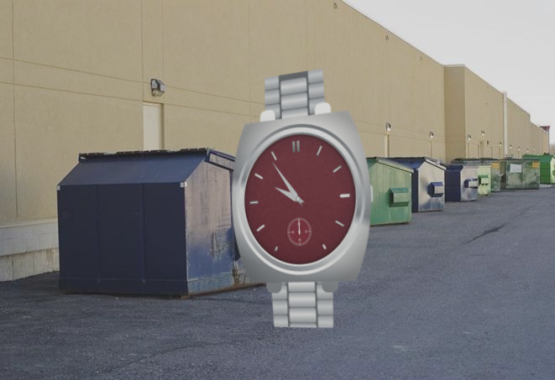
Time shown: {"hour": 9, "minute": 54}
